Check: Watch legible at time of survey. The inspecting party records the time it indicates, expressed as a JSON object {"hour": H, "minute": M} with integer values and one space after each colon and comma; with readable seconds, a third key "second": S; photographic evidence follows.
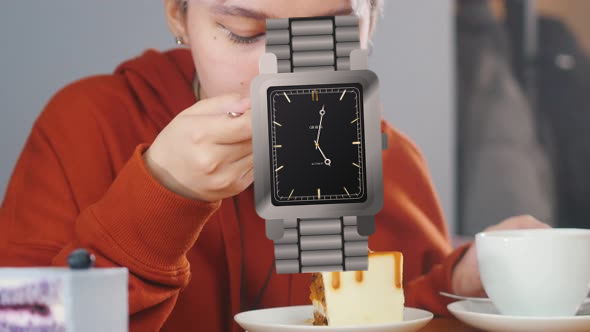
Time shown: {"hour": 5, "minute": 2}
